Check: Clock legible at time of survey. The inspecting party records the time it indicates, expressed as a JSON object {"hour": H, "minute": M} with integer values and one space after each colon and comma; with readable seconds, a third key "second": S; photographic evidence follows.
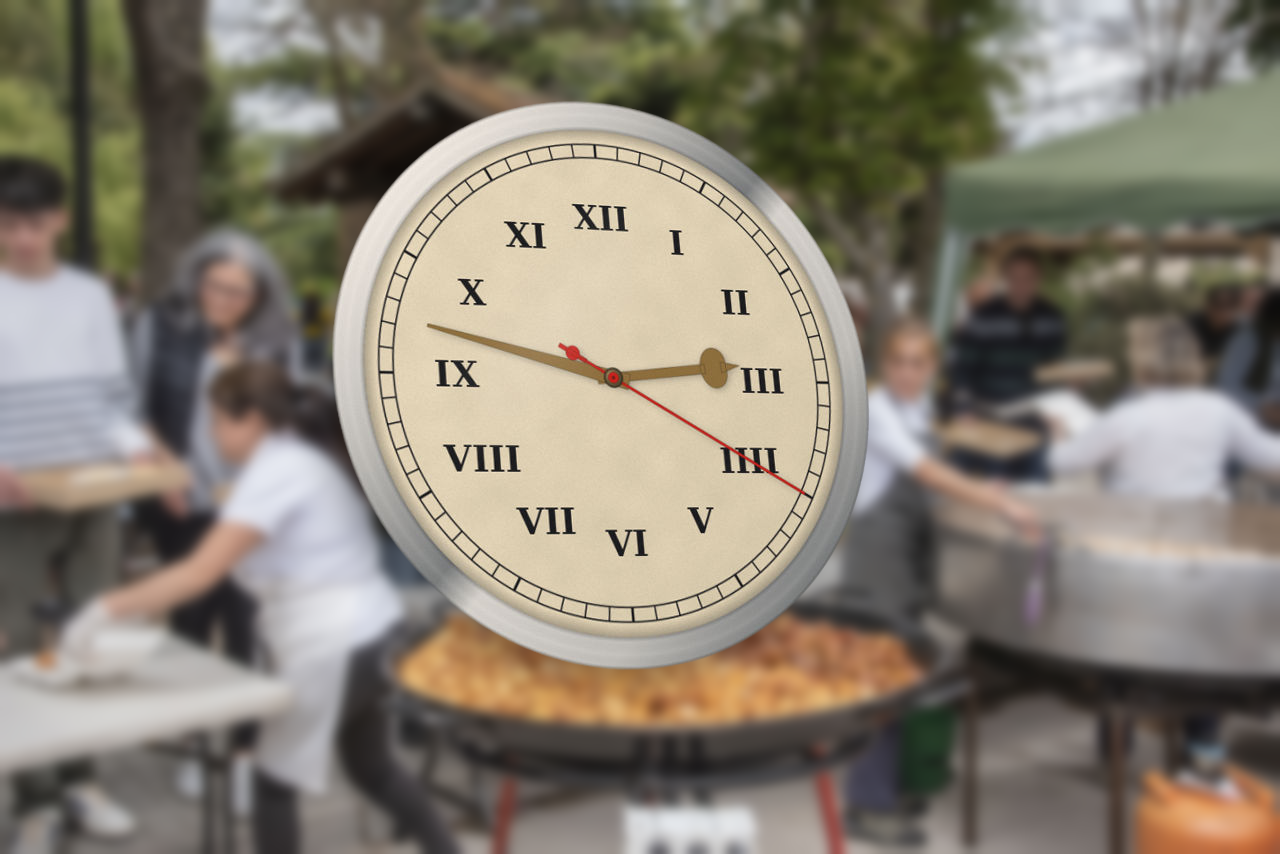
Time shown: {"hour": 2, "minute": 47, "second": 20}
